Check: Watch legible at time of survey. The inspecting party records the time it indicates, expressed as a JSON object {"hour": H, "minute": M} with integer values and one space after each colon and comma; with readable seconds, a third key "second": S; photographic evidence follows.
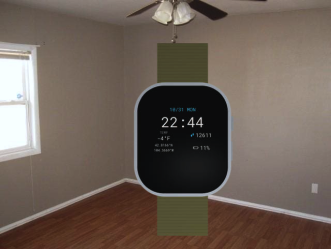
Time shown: {"hour": 22, "minute": 44}
